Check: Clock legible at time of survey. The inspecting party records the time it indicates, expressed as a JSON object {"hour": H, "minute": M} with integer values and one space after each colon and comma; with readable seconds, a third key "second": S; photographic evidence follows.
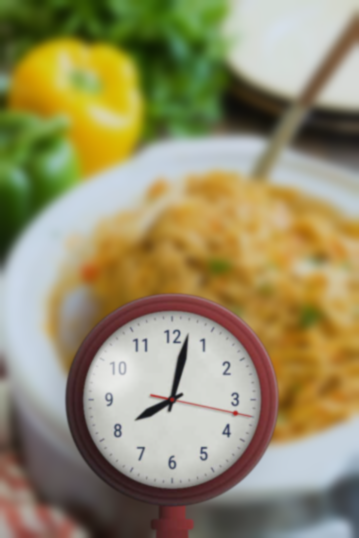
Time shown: {"hour": 8, "minute": 2, "second": 17}
